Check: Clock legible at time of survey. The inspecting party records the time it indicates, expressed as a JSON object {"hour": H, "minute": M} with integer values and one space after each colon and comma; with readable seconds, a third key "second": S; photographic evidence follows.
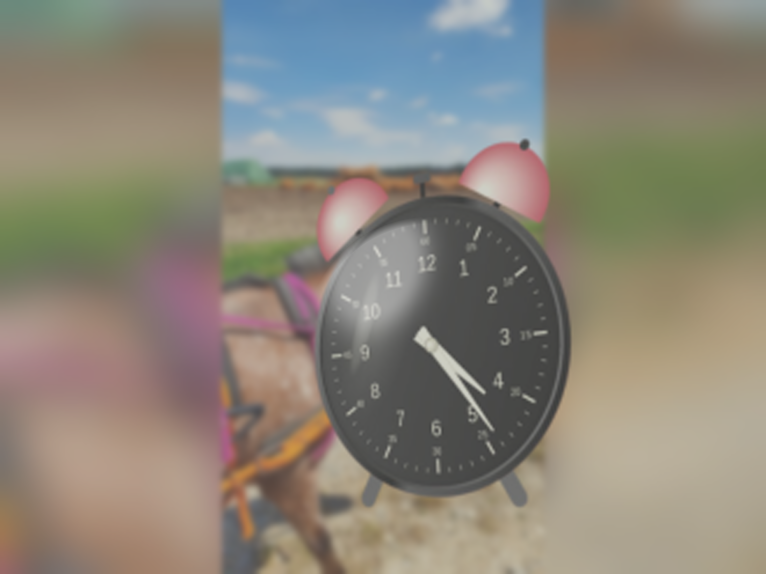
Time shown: {"hour": 4, "minute": 24}
